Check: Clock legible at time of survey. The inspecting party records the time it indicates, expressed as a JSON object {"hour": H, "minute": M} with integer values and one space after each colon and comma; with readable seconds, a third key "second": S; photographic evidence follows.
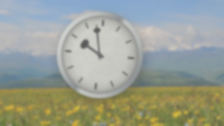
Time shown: {"hour": 9, "minute": 58}
